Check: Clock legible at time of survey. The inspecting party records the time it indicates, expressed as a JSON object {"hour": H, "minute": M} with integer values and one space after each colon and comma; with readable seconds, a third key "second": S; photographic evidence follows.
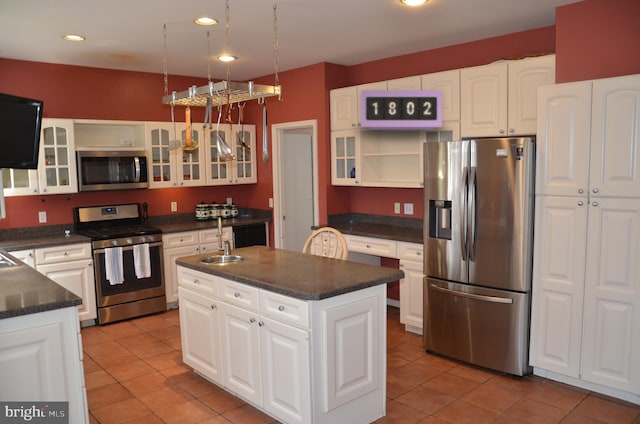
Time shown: {"hour": 18, "minute": 2}
